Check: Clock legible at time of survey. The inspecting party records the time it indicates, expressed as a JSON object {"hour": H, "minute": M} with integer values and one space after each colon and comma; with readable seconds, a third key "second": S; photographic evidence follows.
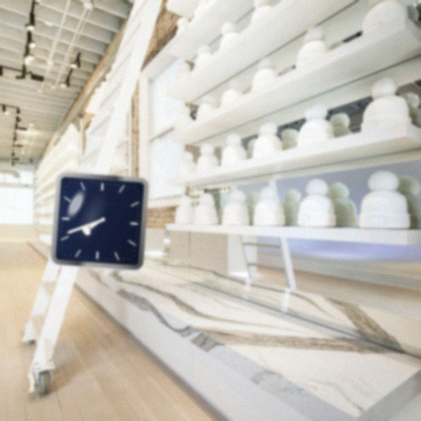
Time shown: {"hour": 7, "minute": 41}
